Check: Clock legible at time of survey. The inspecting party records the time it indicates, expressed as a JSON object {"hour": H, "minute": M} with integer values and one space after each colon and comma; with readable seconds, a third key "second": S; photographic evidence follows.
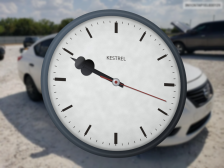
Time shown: {"hour": 9, "minute": 49, "second": 18}
